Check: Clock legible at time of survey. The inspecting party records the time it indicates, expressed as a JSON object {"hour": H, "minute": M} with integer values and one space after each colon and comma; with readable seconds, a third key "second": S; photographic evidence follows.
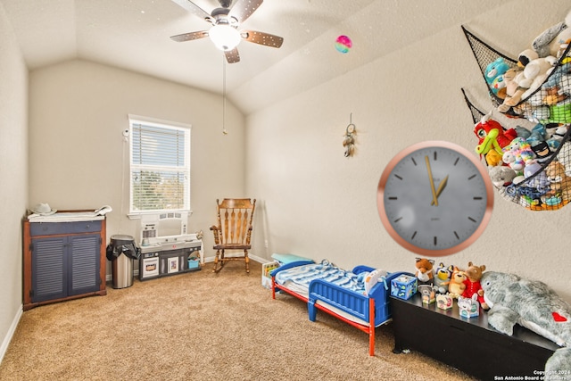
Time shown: {"hour": 12, "minute": 58}
